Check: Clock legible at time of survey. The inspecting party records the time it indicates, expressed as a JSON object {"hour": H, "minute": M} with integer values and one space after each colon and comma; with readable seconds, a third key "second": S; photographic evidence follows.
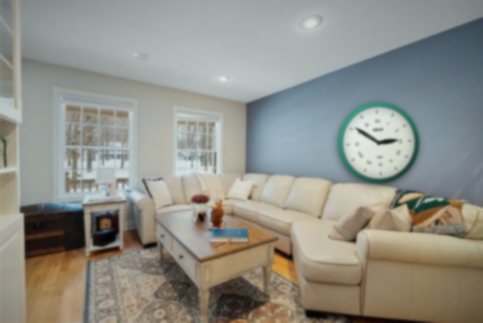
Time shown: {"hour": 2, "minute": 51}
